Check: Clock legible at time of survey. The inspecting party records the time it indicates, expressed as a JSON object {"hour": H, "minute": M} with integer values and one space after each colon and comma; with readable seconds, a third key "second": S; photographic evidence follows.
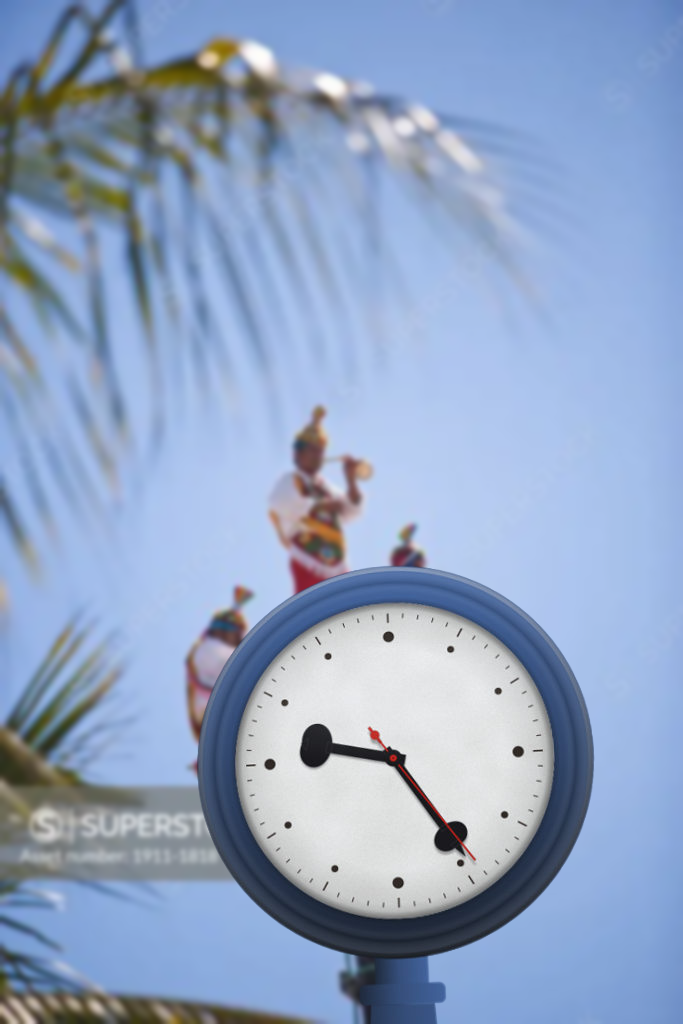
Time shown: {"hour": 9, "minute": 24, "second": 24}
